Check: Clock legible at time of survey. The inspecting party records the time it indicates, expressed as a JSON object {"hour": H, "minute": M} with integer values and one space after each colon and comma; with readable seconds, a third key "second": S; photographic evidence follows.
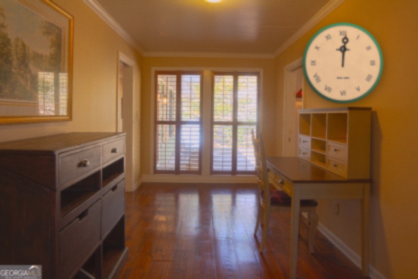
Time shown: {"hour": 12, "minute": 1}
